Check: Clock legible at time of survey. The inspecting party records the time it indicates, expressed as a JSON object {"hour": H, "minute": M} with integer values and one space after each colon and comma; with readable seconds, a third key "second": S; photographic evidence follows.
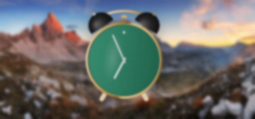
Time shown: {"hour": 6, "minute": 56}
